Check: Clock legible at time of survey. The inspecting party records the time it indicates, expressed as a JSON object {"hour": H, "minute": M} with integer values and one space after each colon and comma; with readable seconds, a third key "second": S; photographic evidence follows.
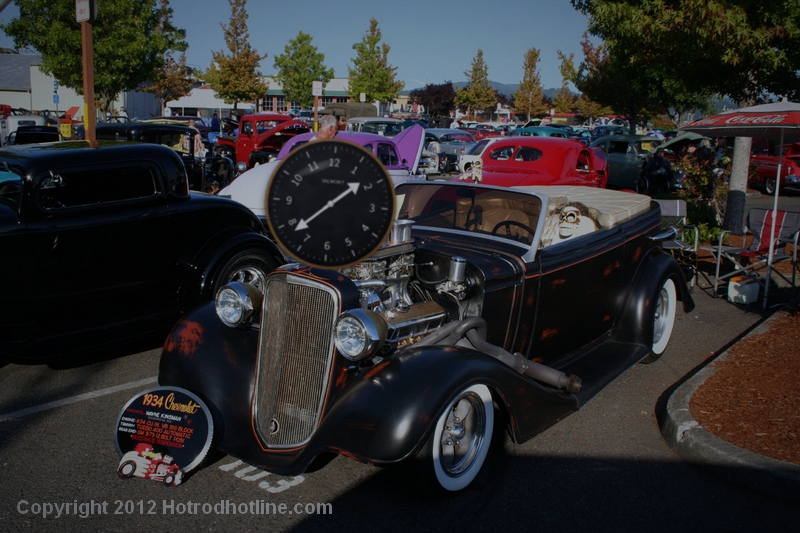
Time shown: {"hour": 1, "minute": 38}
